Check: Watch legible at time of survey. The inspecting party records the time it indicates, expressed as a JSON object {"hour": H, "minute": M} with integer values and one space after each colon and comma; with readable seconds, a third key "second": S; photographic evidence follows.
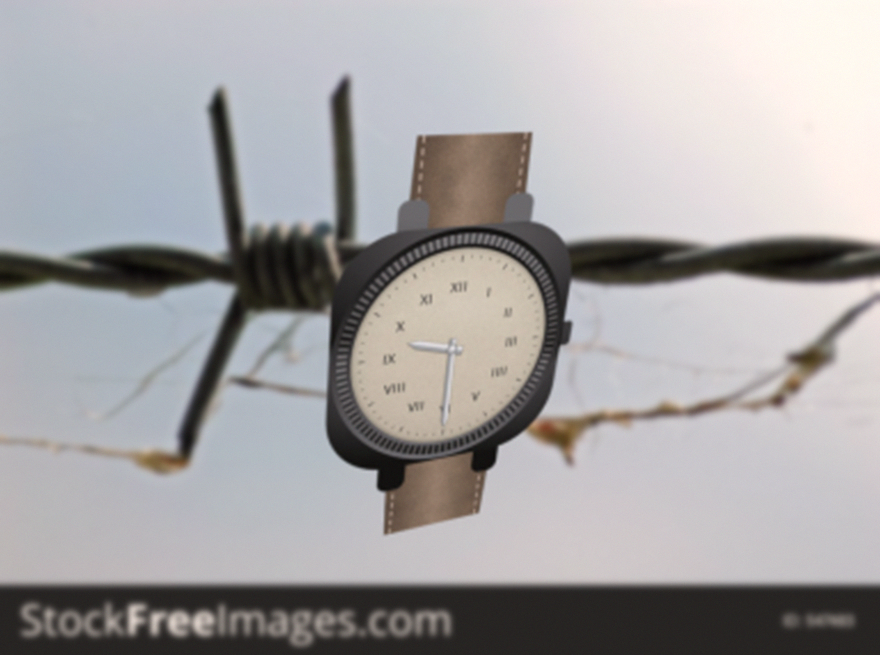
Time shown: {"hour": 9, "minute": 30}
